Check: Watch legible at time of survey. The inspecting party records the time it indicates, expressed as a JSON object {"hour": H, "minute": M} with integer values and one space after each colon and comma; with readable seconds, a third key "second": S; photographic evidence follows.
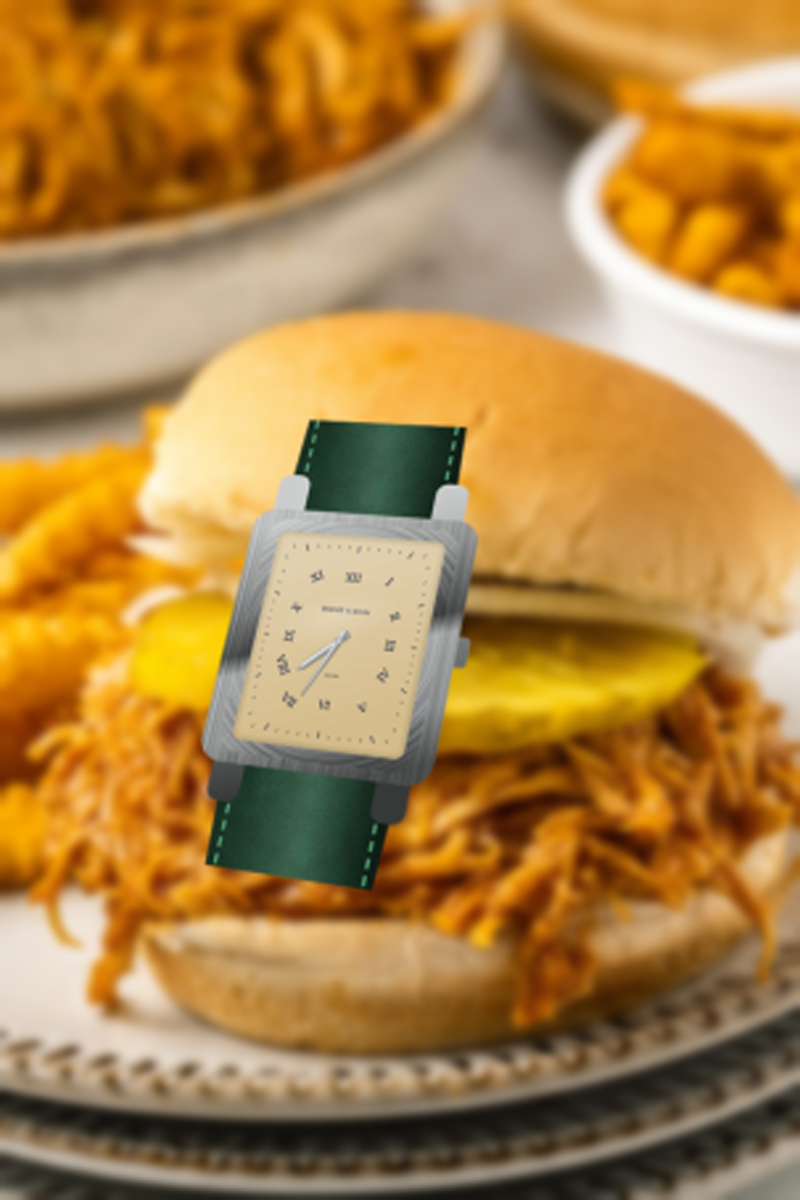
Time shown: {"hour": 7, "minute": 34}
